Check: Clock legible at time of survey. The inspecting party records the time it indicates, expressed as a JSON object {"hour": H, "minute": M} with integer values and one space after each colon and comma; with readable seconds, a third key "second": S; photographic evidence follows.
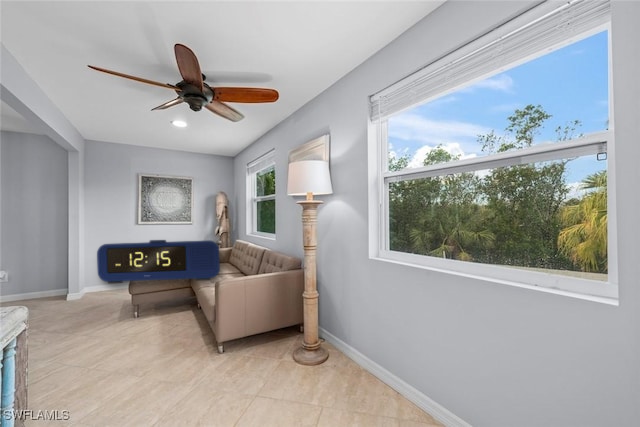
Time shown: {"hour": 12, "minute": 15}
